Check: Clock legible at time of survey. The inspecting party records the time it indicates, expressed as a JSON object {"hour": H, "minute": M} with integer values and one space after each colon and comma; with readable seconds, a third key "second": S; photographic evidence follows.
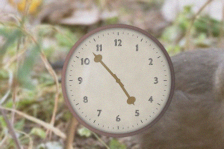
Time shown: {"hour": 4, "minute": 53}
